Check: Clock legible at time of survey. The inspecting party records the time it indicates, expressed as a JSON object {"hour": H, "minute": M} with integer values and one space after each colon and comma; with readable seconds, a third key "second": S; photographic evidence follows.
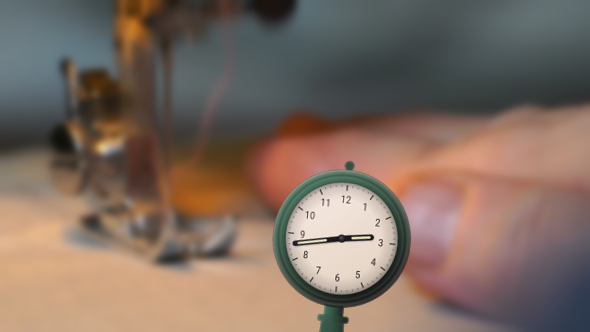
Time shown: {"hour": 2, "minute": 43}
